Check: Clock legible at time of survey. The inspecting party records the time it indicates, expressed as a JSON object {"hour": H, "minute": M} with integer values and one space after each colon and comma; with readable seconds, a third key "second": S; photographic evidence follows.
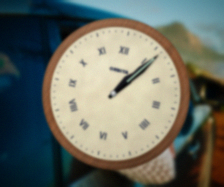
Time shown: {"hour": 1, "minute": 6}
